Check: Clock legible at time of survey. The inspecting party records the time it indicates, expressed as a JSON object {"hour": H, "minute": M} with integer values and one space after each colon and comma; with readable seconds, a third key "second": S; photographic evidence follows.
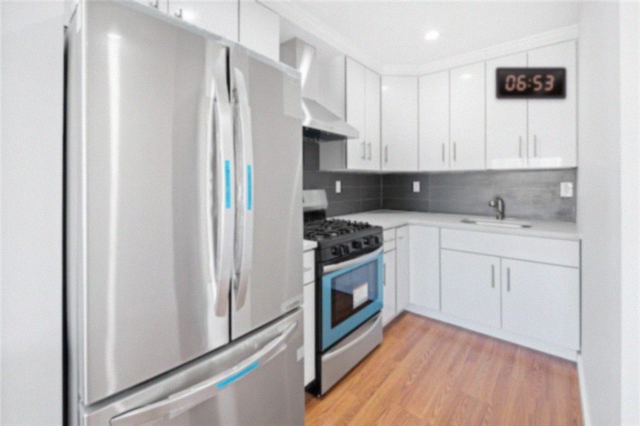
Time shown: {"hour": 6, "minute": 53}
